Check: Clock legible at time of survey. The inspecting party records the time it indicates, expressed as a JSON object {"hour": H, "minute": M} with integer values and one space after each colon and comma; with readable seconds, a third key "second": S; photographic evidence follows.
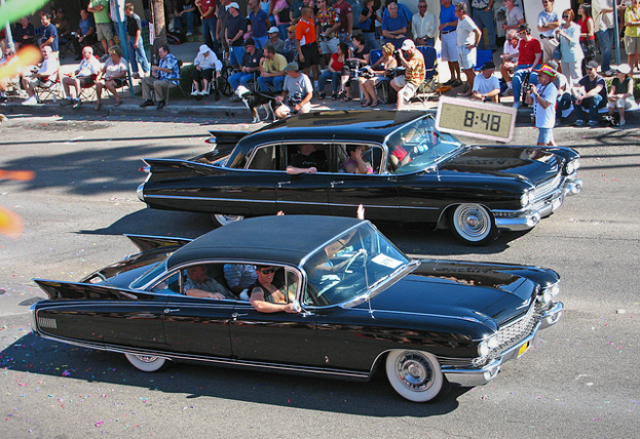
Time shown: {"hour": 8, "minute": 48}
